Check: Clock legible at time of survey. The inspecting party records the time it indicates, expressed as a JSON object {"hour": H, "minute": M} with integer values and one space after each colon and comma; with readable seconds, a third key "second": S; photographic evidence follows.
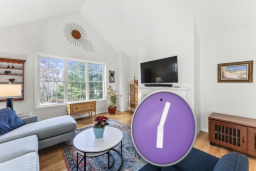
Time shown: {"hour": 6, "minute": 3}
